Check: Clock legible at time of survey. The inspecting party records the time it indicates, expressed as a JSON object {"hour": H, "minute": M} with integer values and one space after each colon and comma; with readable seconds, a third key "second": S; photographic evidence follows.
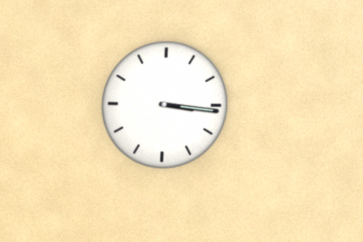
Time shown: {"hour": 3, "minute": 16}
